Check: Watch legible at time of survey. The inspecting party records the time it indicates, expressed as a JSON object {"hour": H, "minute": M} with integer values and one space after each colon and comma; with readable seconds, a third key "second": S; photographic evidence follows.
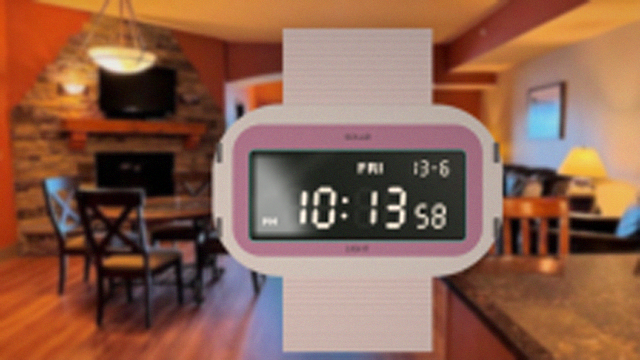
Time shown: {"hour": 10, "minute": 13, "second": 58}
